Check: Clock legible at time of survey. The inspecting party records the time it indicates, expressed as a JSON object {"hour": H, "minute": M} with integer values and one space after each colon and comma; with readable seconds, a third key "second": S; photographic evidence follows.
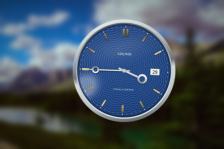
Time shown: {"hour": 3, "minute": 45}
